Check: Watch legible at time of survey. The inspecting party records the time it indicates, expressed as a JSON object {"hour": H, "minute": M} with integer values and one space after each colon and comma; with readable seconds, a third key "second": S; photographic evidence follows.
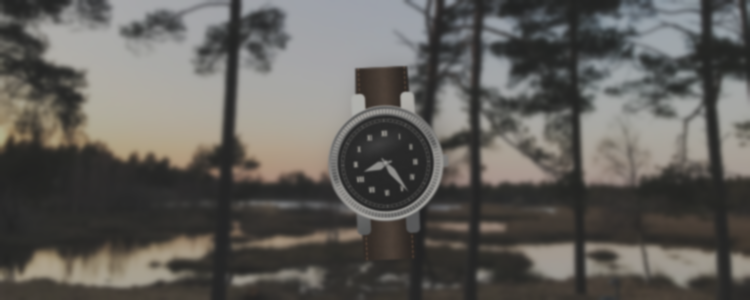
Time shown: {"hour": 8, "minute": 24}
